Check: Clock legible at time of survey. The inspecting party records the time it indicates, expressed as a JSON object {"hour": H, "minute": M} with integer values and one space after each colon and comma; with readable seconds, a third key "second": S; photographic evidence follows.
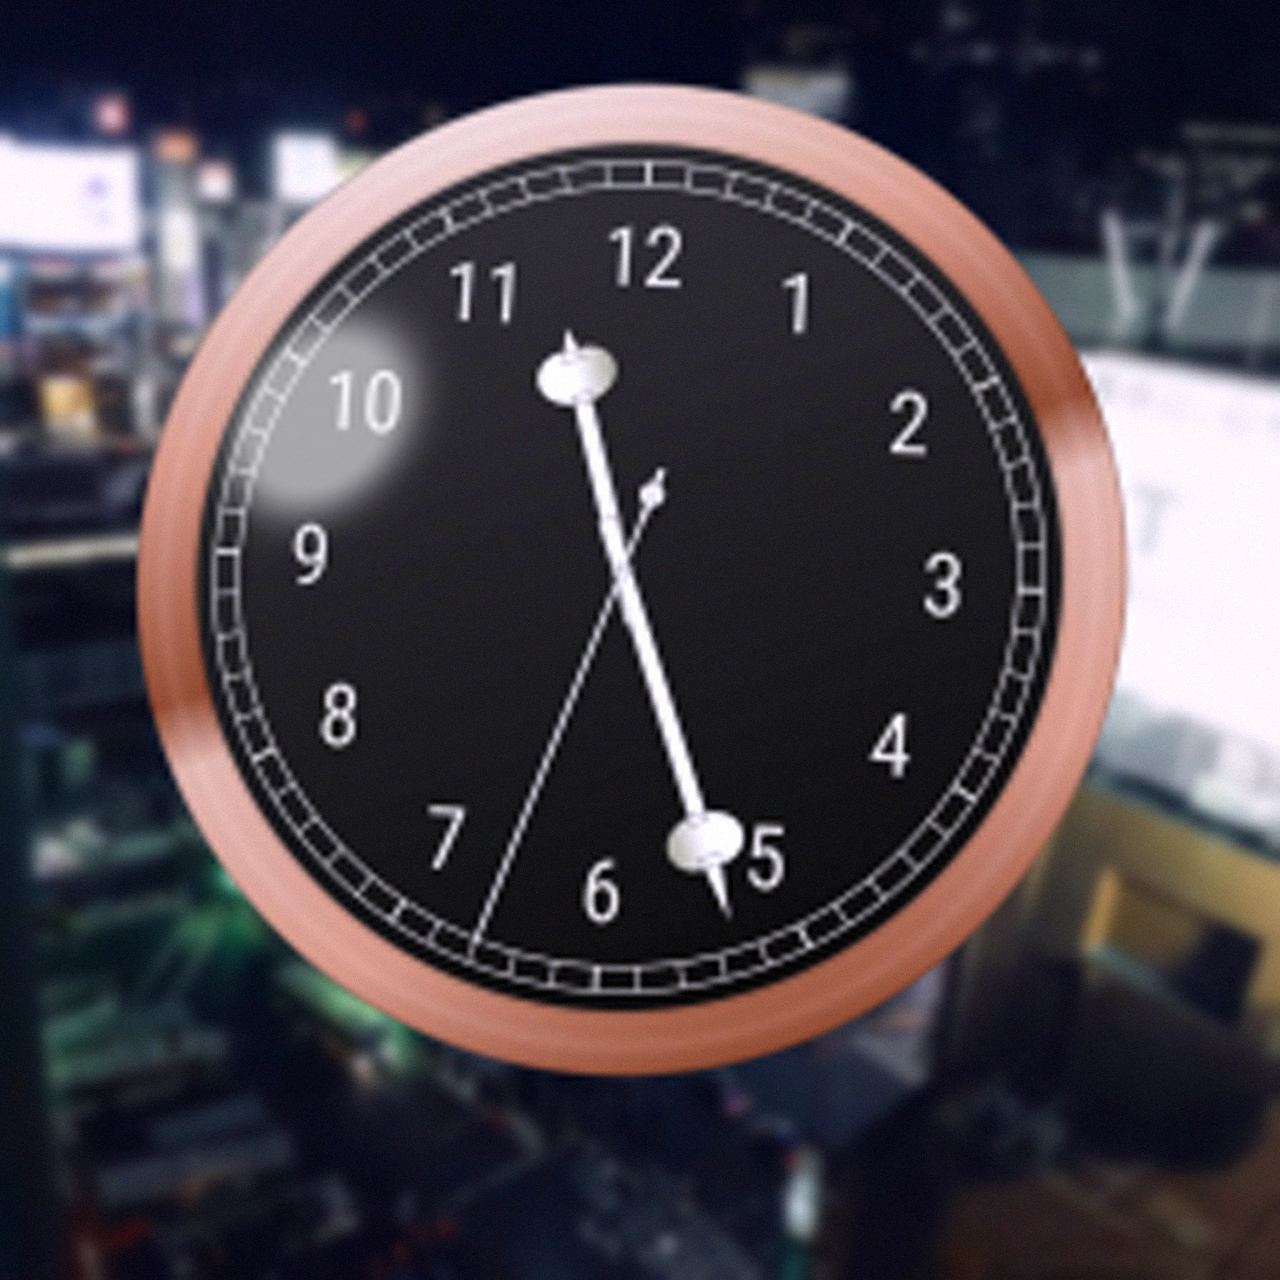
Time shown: {"hour": 11, "minute": 26, "second": 33}
